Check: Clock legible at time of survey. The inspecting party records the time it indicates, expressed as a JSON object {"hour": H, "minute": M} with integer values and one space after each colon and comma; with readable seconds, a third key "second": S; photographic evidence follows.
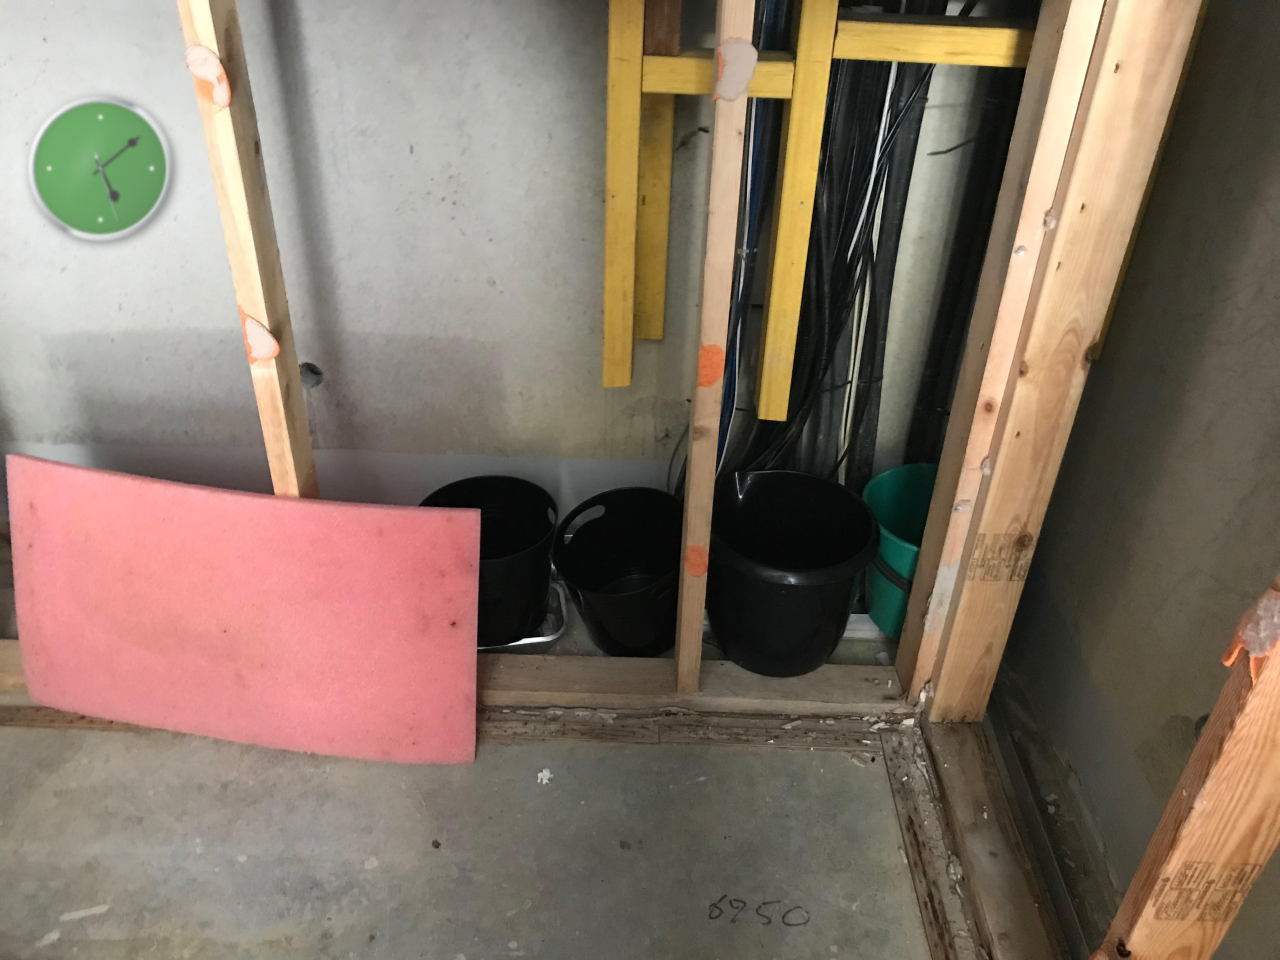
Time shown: {"hour": 5, "minute": 8, "second": 27}
